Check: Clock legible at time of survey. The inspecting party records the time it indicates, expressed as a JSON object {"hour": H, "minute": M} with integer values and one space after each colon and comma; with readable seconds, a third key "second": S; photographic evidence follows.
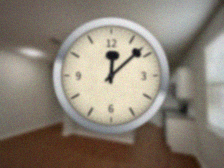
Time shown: {"hour": 12, "minute": 8}
